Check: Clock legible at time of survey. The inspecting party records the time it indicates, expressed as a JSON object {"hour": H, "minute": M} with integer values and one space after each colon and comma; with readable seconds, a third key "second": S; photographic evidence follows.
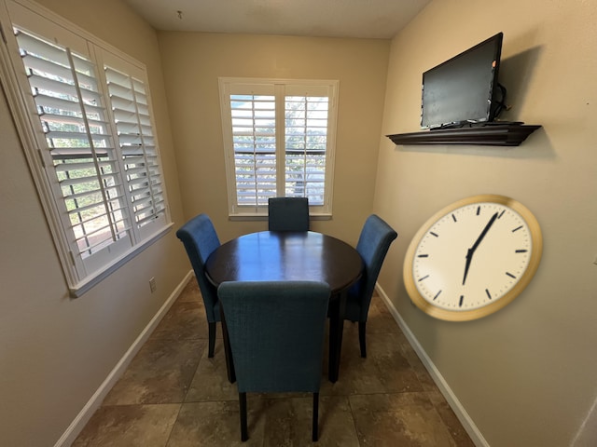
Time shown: {"hour": 6, "minute": 4}
